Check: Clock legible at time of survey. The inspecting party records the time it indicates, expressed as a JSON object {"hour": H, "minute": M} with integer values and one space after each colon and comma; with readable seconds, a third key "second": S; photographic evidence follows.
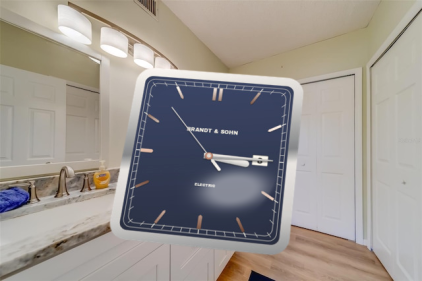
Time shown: {"hour": 3, "minute": 14, "second": 53}
